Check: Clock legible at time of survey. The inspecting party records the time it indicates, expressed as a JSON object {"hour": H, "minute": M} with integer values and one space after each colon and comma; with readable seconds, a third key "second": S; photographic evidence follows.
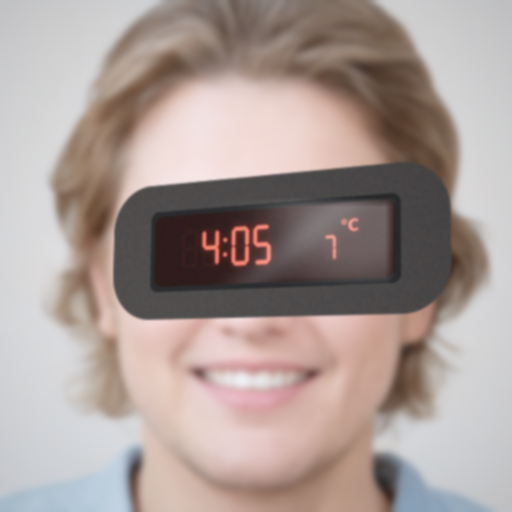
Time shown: {"hour": 4, "minute": 5}
